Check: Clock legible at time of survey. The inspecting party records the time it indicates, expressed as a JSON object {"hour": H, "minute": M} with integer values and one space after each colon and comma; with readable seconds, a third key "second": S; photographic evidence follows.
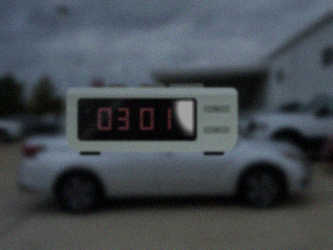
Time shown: {"hour": 3, "minute": 1}
